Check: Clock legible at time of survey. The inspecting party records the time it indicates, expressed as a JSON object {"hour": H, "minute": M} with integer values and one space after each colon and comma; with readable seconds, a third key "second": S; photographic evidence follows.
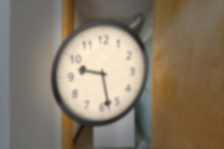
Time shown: {"hour": 9, "minute": 28}
